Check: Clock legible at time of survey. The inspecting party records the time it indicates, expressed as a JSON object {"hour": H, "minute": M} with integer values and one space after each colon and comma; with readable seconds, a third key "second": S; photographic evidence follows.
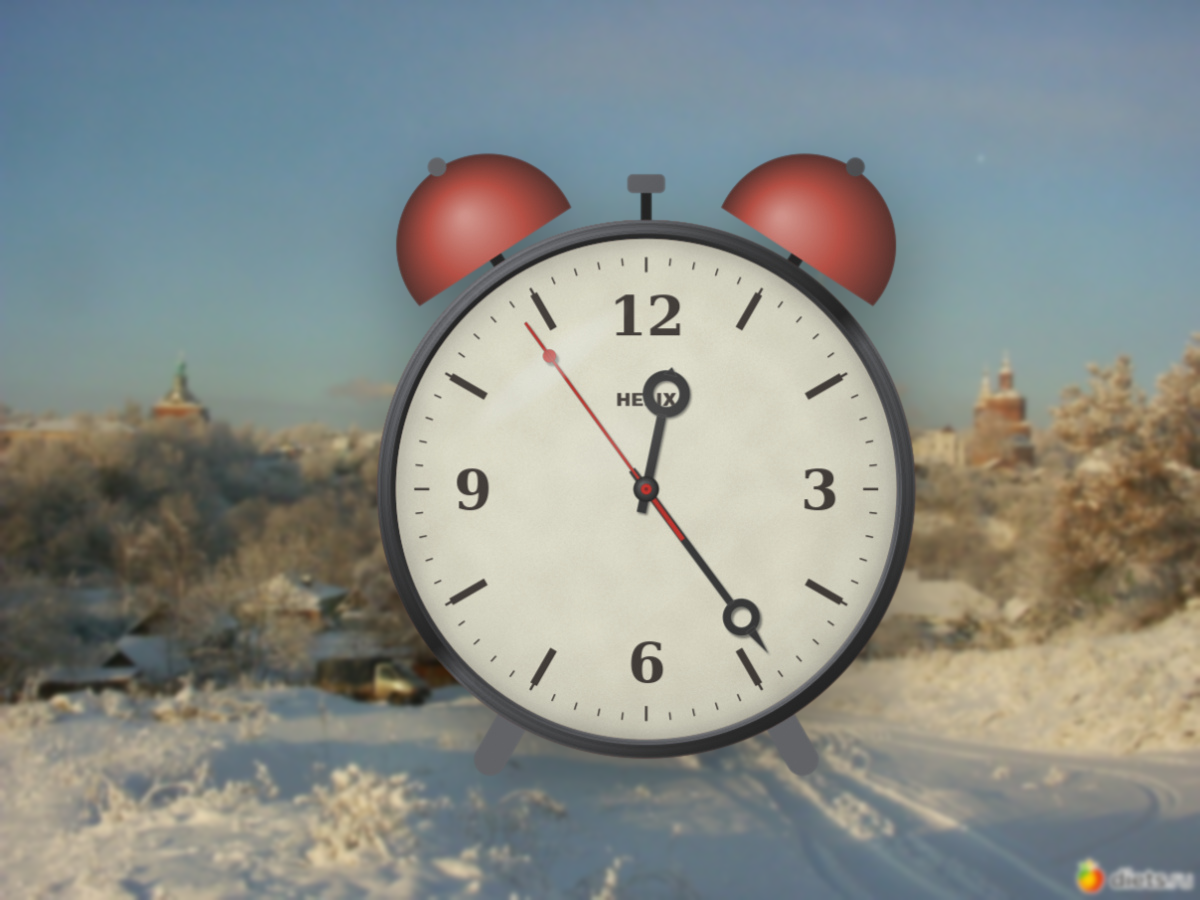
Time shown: {"hour": 12, "minute": 23, "second": 54}
